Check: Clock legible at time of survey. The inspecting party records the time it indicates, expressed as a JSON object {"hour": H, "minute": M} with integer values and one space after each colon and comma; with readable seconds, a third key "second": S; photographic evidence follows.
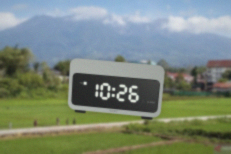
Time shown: {"hour": 10, "minute": 26}
